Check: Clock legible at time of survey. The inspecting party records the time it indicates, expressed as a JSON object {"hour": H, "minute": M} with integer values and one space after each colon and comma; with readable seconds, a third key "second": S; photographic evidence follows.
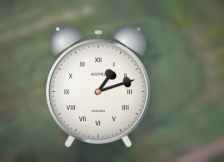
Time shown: {"hour": 1, "minute": 12}
